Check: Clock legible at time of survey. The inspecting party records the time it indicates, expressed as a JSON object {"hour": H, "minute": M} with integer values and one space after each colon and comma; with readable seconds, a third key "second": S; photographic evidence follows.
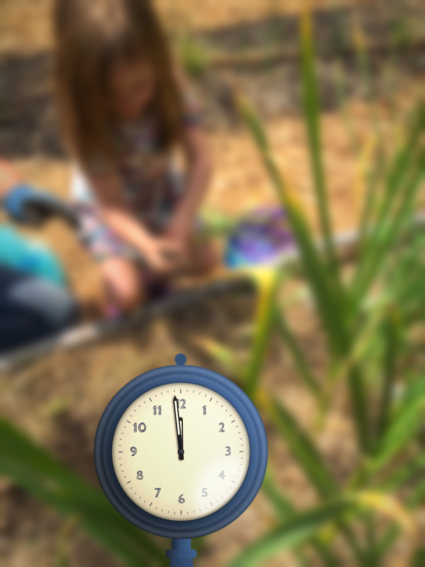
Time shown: {"hour": 11, "minute": 59}
